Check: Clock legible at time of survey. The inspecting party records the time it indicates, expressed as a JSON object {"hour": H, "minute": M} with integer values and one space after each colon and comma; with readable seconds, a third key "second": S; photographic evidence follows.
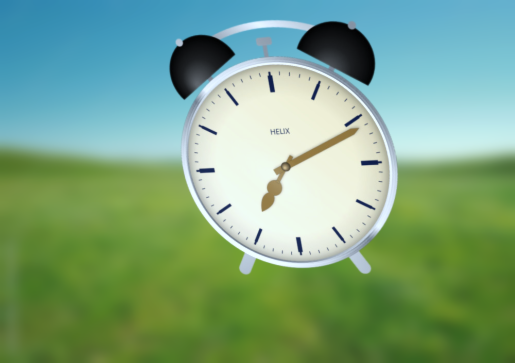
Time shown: {"hour": 7, "minute": 11}
